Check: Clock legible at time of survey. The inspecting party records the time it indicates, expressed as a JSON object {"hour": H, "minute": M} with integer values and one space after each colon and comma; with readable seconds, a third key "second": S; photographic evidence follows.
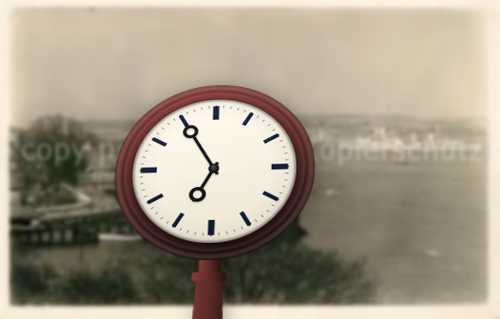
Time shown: {"hour": 6, "minute": 55}
